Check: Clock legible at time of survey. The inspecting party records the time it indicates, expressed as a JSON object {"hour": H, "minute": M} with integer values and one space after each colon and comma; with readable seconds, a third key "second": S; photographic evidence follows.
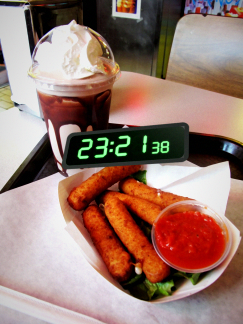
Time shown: {"hour": 23, "minute": 21, "second": 38}
